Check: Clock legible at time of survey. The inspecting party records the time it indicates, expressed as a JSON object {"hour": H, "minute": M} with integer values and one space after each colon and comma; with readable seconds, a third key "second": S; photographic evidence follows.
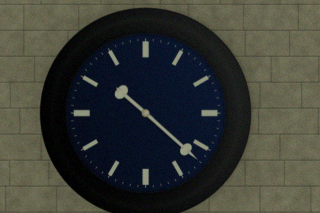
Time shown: {"hour": 10, "minute": 22}
